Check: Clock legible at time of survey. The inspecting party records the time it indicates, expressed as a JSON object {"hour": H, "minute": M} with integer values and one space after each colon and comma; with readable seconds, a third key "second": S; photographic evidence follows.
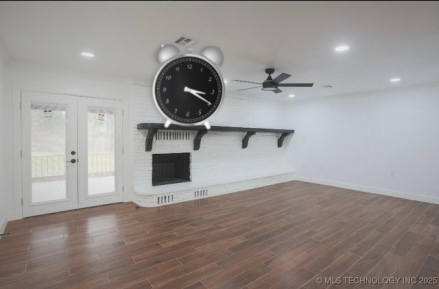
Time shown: {"hour": 3, "minute": 20}
